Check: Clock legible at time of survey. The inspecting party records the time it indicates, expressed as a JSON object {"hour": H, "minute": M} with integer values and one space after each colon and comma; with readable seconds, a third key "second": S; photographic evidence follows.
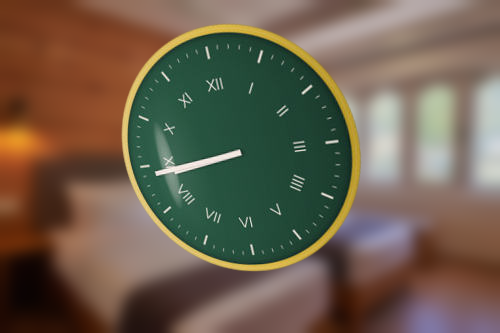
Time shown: {"hour": 8, "minute": 44}
